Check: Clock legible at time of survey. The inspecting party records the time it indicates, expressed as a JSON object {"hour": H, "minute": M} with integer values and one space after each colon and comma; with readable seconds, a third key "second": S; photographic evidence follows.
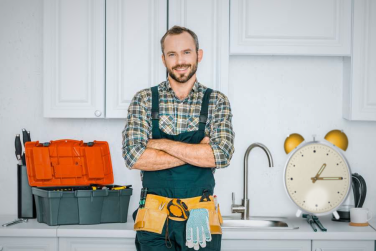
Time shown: {"hour": 1, "minute": 15}
